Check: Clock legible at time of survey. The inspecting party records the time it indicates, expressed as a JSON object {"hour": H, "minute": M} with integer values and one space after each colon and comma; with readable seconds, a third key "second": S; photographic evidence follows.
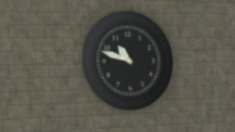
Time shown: {"hour": 10, "minute": 48}
